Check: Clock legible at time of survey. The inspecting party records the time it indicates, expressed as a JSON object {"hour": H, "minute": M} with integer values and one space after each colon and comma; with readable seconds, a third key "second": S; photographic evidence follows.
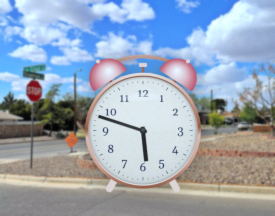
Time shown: {"hour": 5, "minute": 48}
